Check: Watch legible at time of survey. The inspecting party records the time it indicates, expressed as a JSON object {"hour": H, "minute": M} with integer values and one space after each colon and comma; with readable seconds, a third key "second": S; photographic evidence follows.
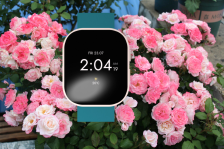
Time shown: {"hour": 2, "minute": 4}
